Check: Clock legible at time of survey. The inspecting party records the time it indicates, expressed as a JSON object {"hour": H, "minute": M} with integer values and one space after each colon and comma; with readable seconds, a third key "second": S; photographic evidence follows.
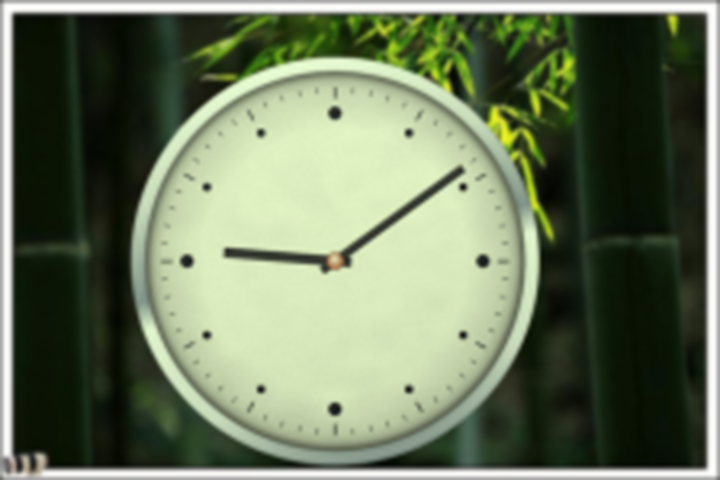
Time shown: {"hour": 9, "minute": 9}
